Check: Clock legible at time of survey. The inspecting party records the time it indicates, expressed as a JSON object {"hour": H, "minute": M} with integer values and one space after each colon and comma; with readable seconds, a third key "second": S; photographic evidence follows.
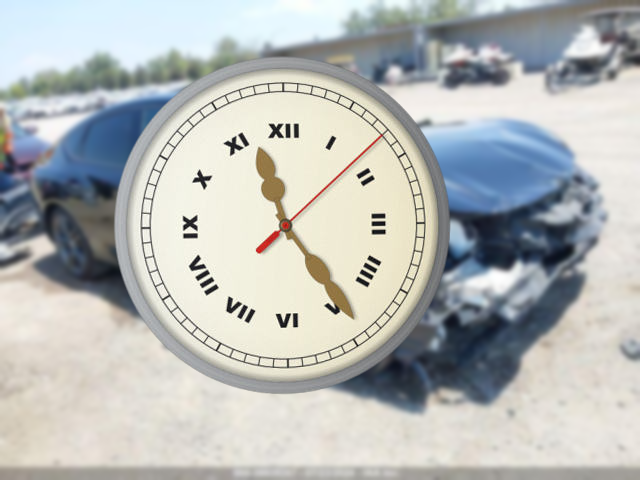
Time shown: {"hour": 11, "minute": 24, "second": 8}
